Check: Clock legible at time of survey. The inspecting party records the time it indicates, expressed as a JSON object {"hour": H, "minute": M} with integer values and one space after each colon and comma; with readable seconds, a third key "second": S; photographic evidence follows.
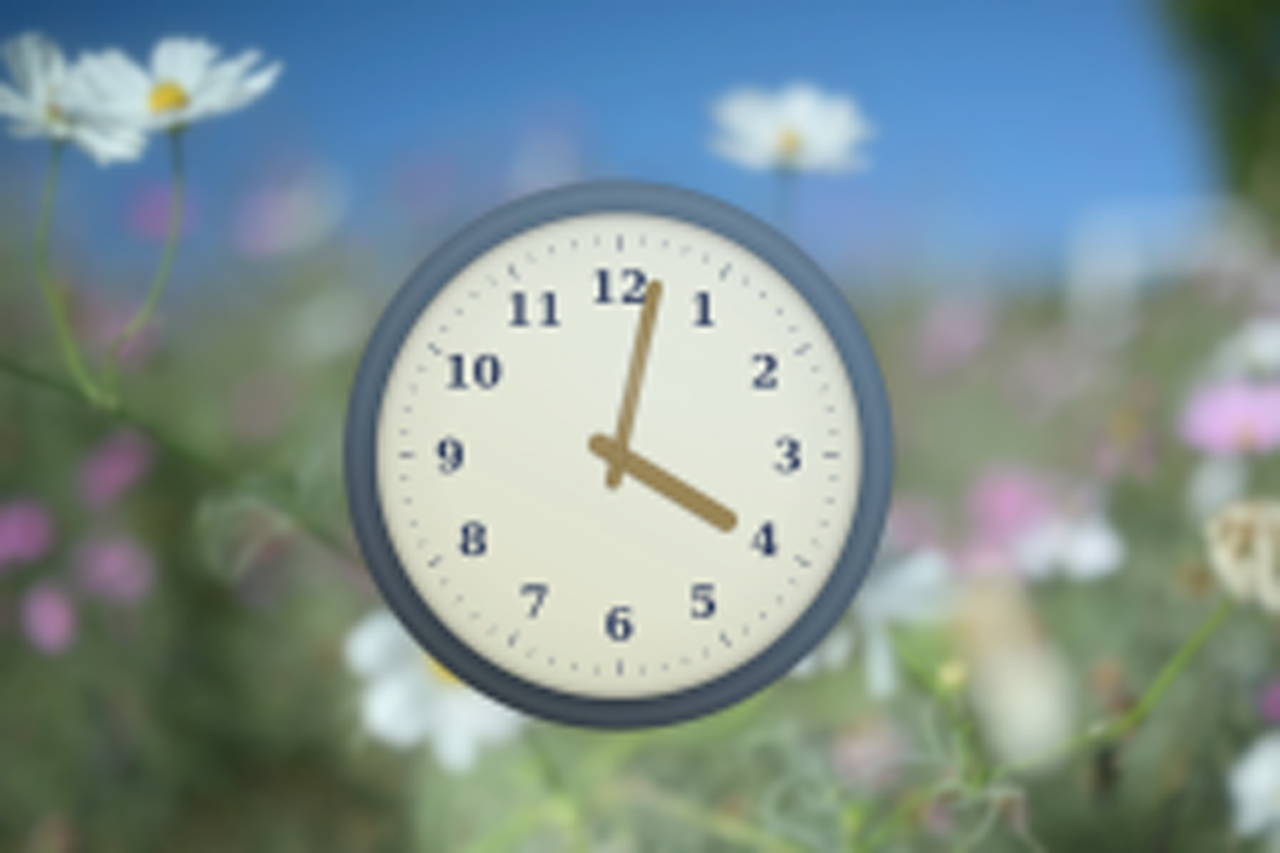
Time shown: {"hour": 4, "minute": 2}
